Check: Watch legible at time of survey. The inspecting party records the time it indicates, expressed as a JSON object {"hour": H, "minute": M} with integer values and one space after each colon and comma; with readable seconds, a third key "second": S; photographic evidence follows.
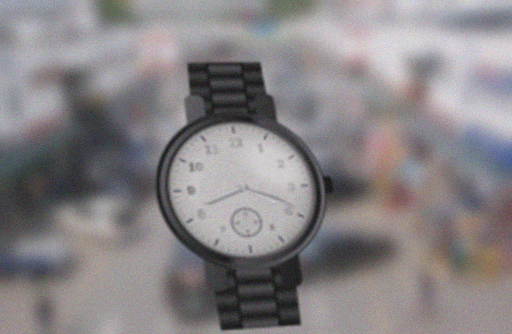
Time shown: {"hour": 8, "minute": 19}
